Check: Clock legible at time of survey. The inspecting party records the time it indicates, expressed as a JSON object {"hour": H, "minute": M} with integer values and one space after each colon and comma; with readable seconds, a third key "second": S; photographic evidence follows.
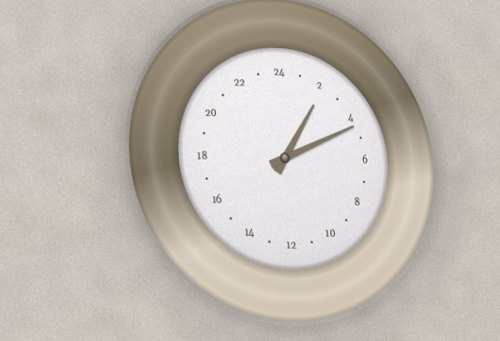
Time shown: {"hour": 2, "minute": 11}
